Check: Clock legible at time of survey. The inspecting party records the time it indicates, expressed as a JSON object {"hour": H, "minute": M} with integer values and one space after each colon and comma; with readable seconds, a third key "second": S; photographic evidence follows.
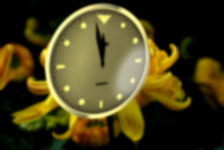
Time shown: {"hour": 11, "minute": 58}
